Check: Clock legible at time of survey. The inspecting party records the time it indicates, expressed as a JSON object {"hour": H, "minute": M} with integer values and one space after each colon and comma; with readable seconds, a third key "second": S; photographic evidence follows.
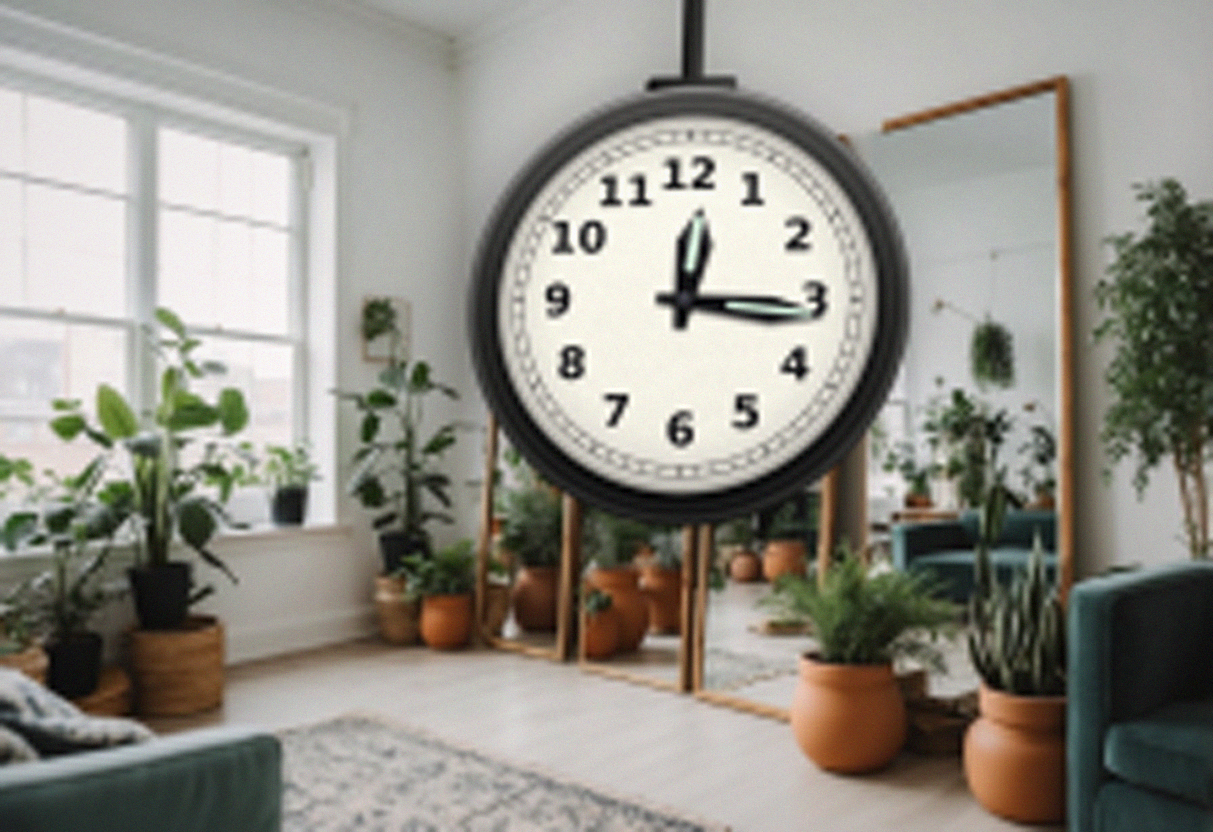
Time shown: {"hour": 12, "minute": 16}
